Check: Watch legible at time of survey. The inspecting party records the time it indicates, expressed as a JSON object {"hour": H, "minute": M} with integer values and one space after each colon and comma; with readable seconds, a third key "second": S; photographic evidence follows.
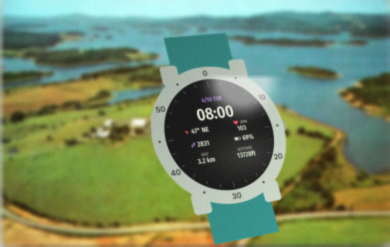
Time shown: {"hour": 8, "minute": 0}
